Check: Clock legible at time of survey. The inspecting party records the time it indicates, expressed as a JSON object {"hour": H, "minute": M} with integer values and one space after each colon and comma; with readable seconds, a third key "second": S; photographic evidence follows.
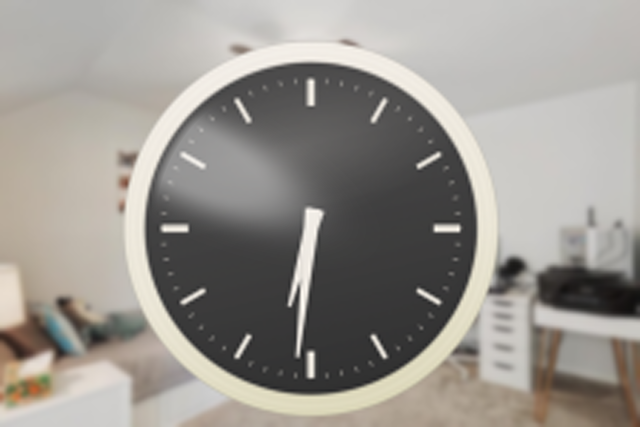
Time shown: {"hour": 6, "minute": 31}
